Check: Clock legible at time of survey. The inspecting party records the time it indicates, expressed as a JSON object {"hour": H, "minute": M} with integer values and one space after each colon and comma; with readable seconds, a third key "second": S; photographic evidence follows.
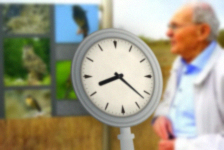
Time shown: {"hour": 8, "minute": 22}
